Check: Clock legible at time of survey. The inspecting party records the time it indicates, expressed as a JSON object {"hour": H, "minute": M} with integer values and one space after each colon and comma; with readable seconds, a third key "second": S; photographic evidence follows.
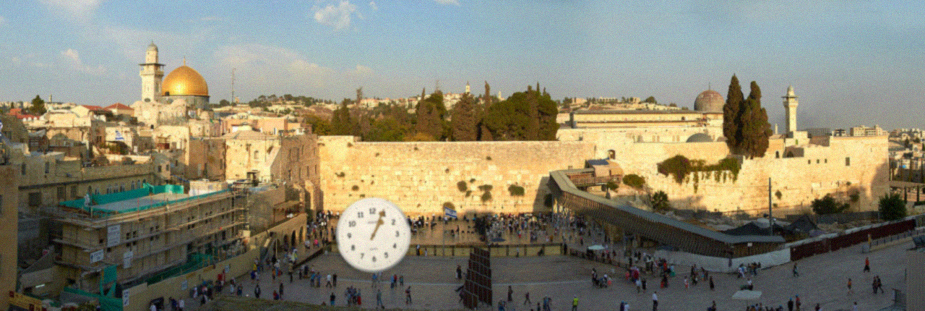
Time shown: {"hour": 1, "minute": 4}
